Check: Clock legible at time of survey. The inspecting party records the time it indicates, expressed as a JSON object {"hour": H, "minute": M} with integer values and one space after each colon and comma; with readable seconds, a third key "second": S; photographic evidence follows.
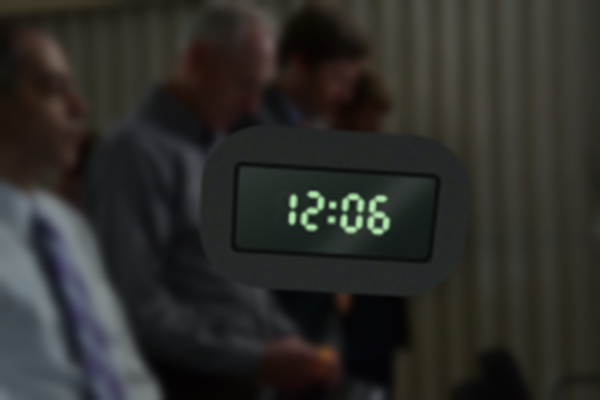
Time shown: {"hour": 12, "minute": 6}
